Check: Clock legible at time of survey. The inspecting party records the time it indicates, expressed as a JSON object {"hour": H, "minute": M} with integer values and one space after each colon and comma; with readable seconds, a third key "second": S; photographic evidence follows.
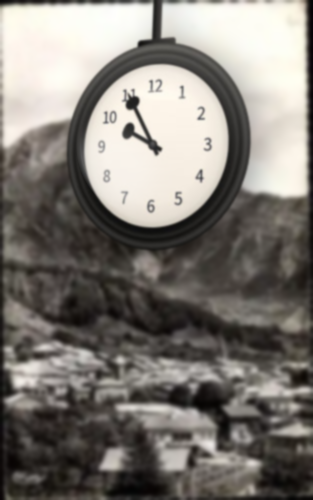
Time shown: {"hour": 9, "minute": 55}
